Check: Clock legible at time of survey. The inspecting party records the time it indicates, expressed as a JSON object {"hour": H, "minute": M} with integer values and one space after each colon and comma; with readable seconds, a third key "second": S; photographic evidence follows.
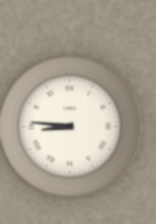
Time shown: {"hour": 8, "minute": 46}
